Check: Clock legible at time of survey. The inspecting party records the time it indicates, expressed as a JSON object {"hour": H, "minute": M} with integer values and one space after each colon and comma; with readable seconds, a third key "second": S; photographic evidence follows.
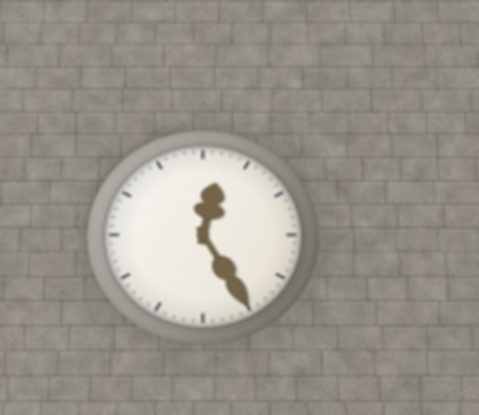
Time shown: {"hour": 12, "minute": 25}
